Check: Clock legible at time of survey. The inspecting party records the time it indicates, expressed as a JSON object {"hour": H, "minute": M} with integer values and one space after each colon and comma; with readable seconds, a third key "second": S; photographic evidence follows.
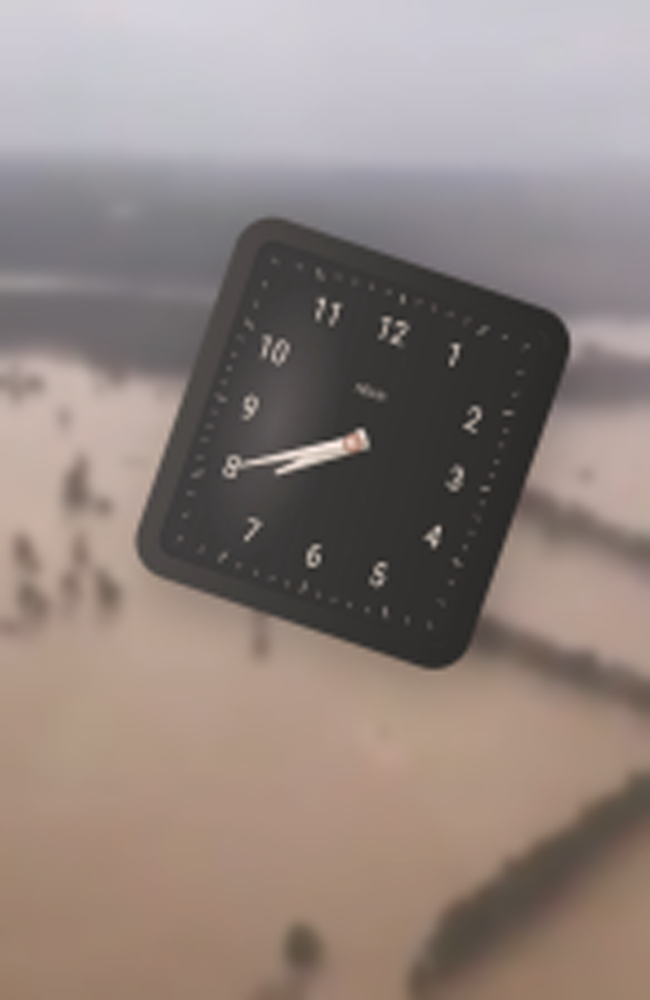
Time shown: {"hour": 7, "minute": 40}
